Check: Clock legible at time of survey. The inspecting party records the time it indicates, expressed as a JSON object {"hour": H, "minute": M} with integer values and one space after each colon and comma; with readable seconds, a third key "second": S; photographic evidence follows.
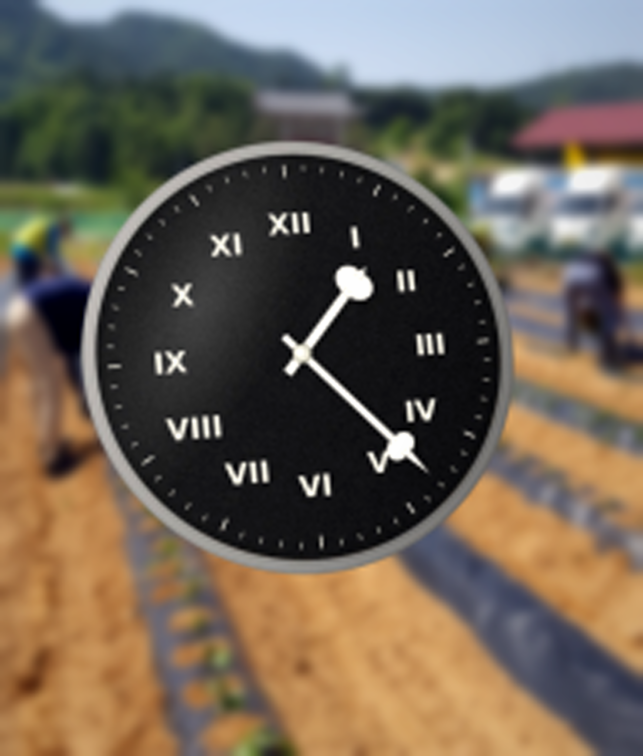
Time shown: {"hour": 1, "minute": 23}
